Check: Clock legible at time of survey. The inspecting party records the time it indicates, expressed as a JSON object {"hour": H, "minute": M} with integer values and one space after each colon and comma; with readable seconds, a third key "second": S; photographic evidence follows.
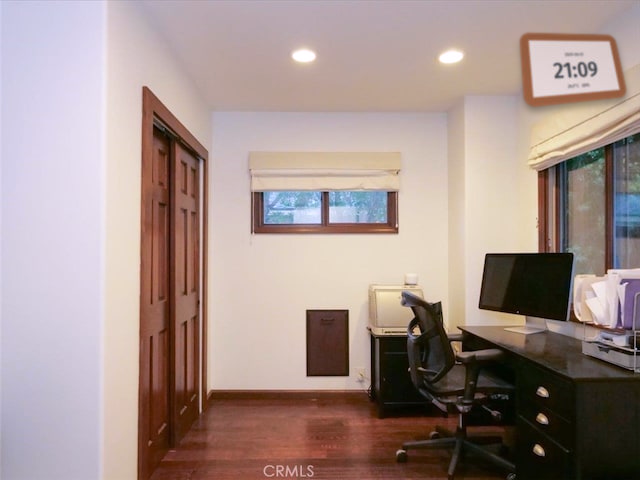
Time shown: {"hour": 21, "minute": 9}
